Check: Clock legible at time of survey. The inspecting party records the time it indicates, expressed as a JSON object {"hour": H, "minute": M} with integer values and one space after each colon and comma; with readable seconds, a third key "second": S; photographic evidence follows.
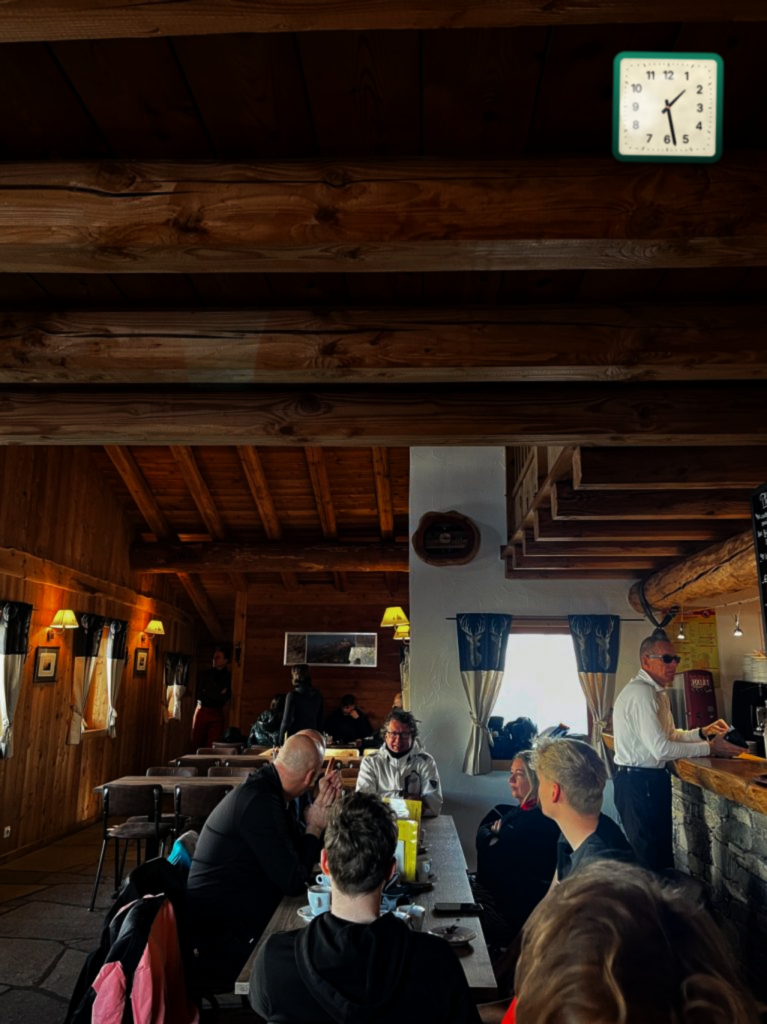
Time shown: {"hour": 1, "minute": 28}
